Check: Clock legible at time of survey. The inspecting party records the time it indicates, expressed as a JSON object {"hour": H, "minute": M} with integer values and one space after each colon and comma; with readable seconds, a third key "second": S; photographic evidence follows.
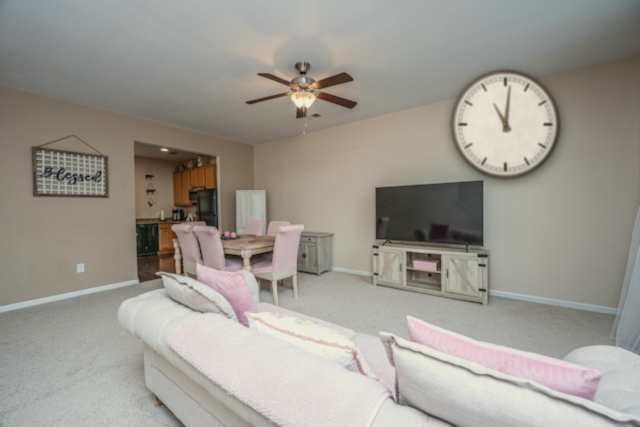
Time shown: {"hour": 11, "minute": 1}
